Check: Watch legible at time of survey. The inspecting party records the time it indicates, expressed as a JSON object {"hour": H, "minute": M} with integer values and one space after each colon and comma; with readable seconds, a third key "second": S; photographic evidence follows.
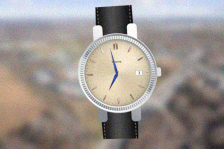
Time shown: {"hour": 6, "minute": 58}
